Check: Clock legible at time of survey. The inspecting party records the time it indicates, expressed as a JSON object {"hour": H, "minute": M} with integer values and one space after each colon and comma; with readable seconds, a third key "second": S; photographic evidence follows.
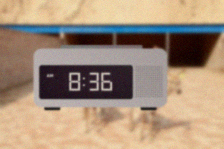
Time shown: {"hour": 8, "minute": 36}
